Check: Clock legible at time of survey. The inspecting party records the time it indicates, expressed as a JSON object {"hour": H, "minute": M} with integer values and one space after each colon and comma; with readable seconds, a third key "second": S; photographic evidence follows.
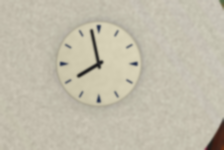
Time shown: {"hour": 7, "minute": 58}
